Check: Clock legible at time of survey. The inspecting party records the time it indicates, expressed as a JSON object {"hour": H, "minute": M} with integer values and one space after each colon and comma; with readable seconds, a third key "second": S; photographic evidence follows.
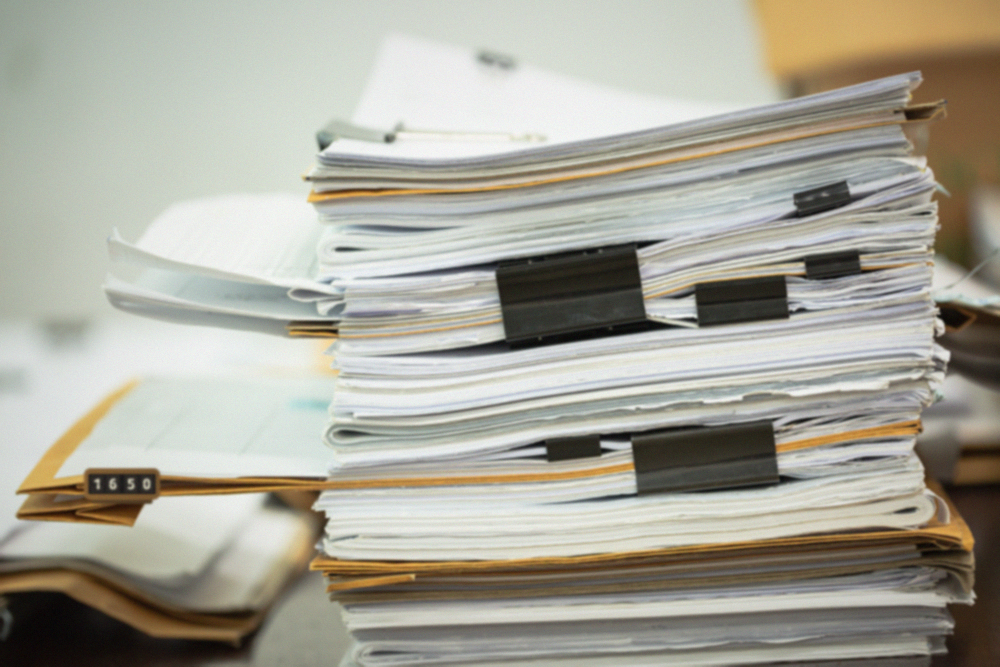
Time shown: {"hour": 16, "minute": 50}
